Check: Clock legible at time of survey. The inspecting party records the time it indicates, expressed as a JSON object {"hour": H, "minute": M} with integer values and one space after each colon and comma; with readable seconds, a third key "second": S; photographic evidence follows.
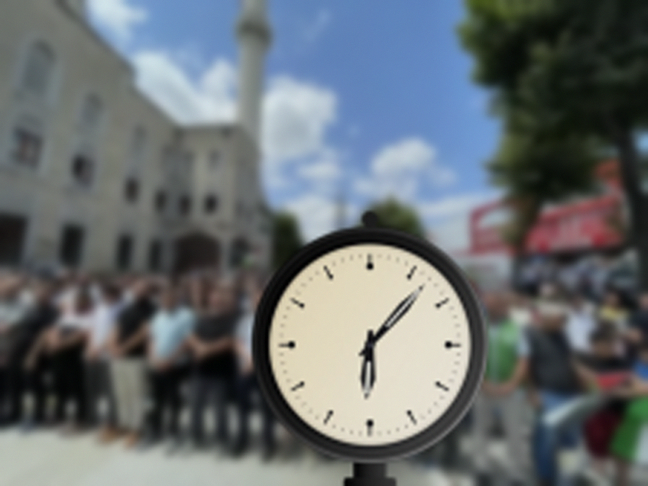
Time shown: {"hour": 6, "minute": 7}
